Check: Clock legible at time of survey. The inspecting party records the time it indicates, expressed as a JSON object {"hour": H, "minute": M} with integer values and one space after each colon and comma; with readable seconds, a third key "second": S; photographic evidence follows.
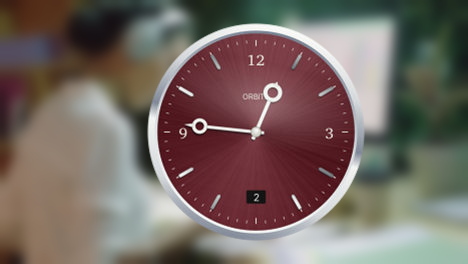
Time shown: {"hour": 12, "minute": 46}
